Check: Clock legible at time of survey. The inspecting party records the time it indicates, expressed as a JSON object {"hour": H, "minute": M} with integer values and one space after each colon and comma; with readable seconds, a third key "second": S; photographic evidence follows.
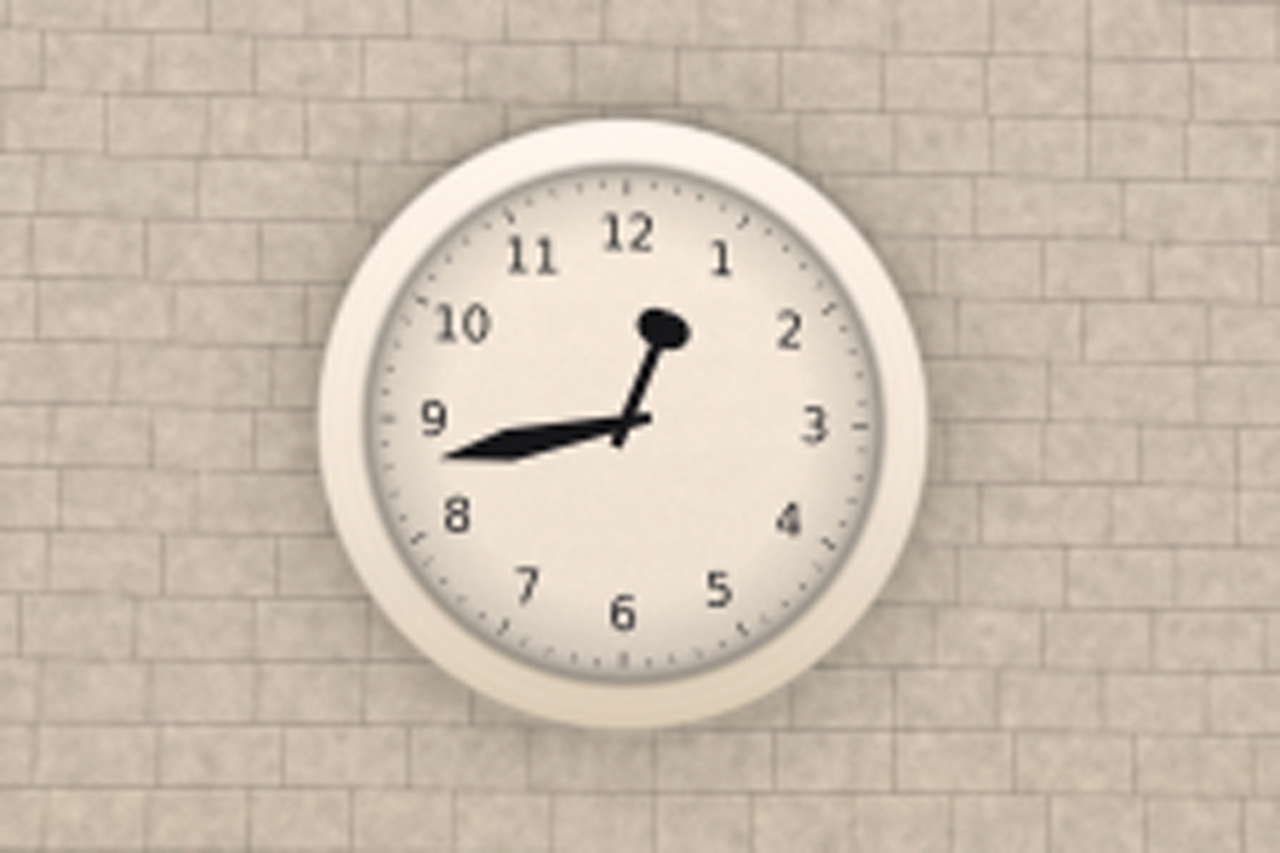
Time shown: {"hour": 12, "minute": 43}
